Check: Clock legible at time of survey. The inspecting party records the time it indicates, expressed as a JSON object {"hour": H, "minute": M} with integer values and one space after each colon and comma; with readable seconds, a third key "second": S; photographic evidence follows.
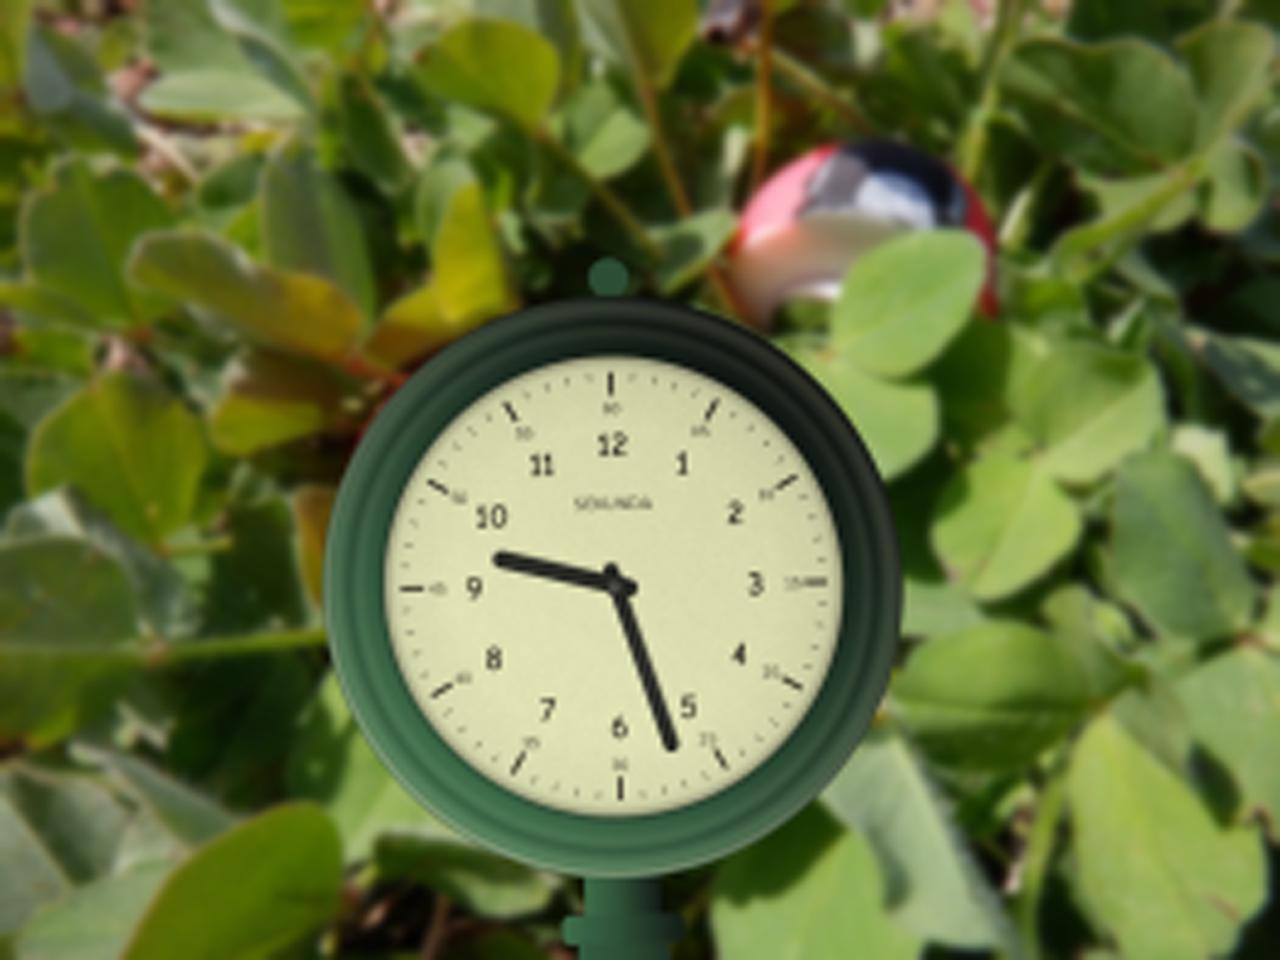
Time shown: {"hour": 9, "minute": 27}
